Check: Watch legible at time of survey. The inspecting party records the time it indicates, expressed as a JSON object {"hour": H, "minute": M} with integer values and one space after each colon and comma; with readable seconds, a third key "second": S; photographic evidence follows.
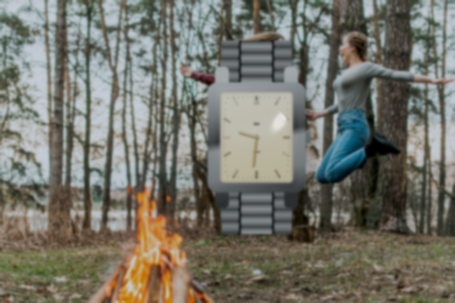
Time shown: {"hour": 9, "minute": 31}
